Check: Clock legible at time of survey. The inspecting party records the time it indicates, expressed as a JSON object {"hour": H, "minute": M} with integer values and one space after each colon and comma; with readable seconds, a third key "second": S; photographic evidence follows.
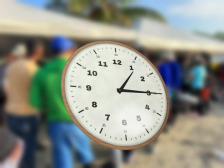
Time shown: {"hour": 1, "minute": 15}
